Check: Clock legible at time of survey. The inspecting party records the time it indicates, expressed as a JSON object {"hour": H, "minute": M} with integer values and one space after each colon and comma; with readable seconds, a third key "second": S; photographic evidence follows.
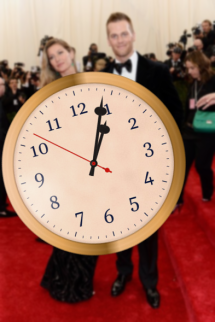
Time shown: {"hour": 1, "minute": 3, "second": 52}
